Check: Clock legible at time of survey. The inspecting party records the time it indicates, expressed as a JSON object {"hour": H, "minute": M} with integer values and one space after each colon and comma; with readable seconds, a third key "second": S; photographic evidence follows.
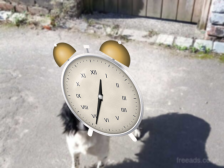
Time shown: {"hour": 12, "minute": 34}
